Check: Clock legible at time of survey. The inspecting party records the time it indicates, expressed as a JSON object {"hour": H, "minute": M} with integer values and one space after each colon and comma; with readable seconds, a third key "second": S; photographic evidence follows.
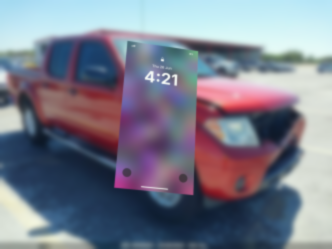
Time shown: {"hour": 4, "minute": 21}
